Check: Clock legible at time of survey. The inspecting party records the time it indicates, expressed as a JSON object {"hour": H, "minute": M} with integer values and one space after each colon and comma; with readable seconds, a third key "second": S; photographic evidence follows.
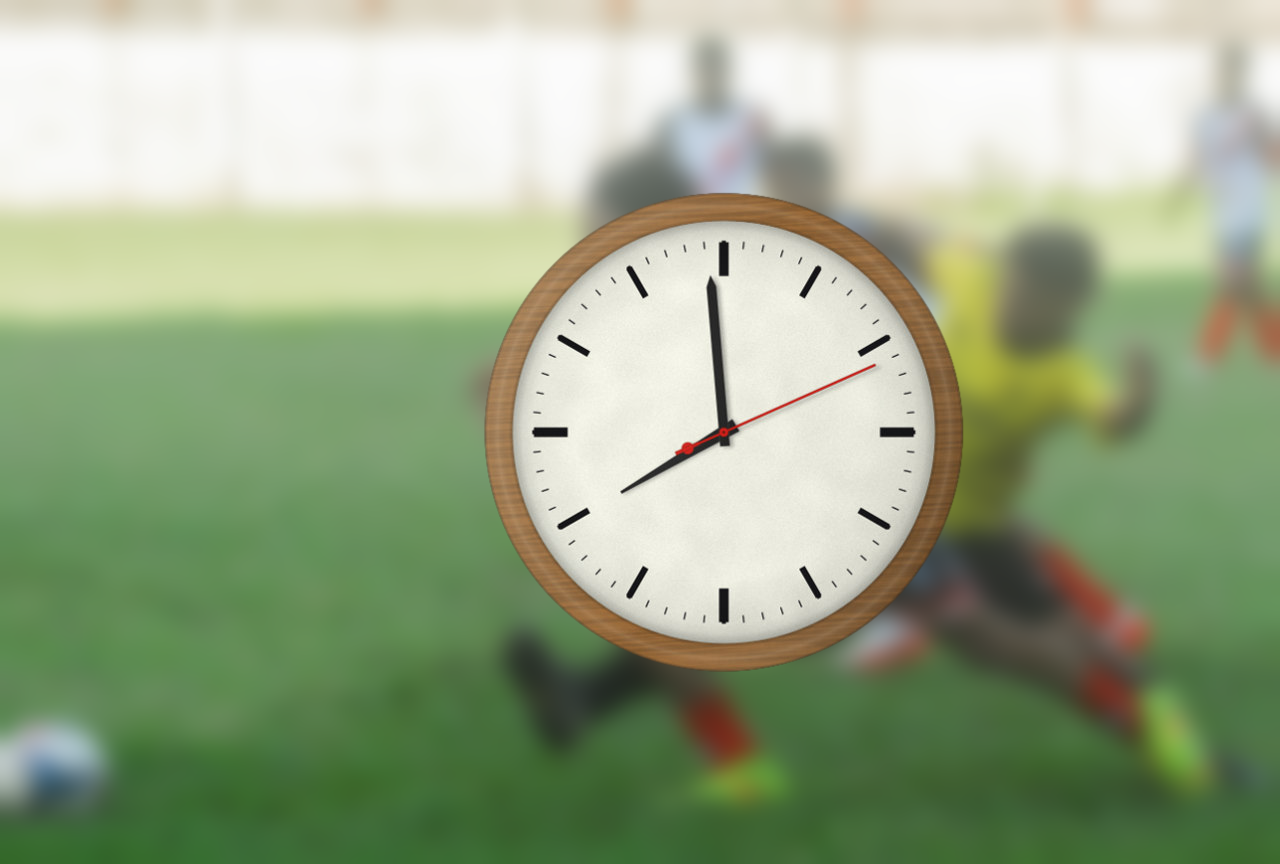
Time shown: {"hour": 7, "minute": 59, "second": 11}
